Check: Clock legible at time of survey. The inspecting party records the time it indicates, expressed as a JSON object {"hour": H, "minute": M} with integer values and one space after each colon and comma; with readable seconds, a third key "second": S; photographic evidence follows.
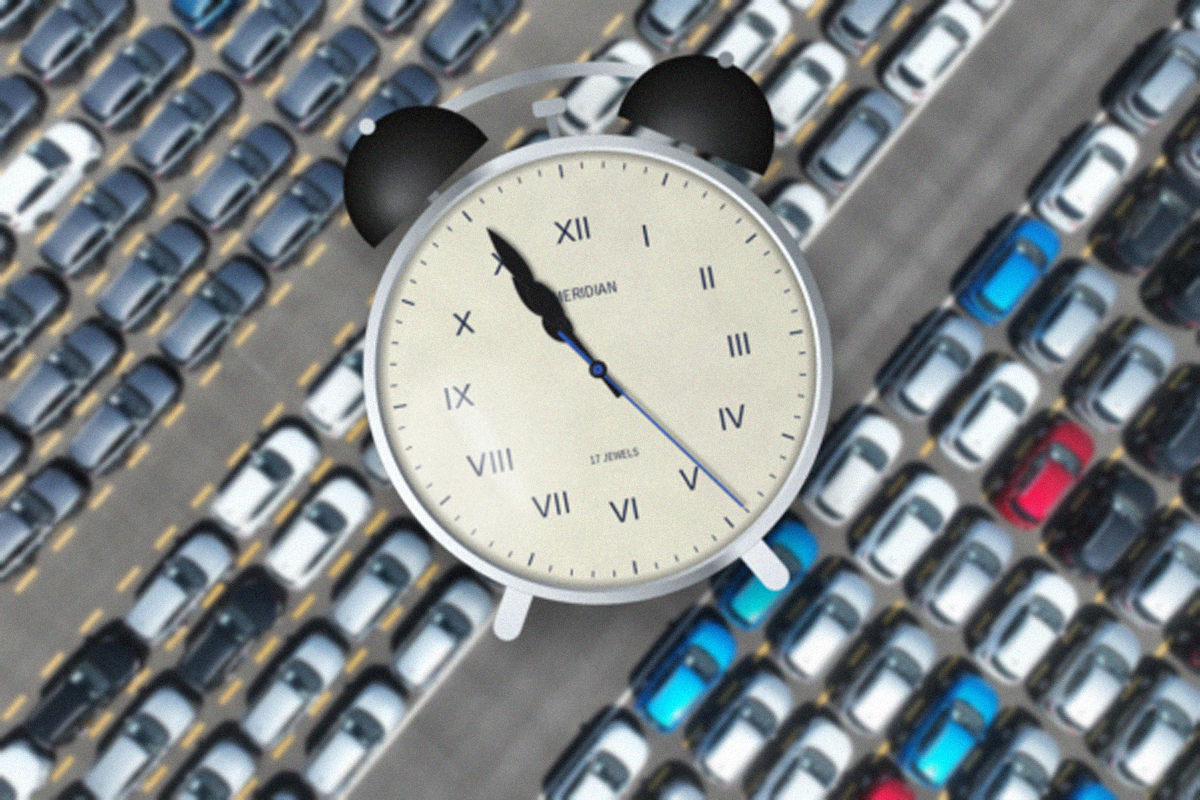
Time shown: {"hour": 10, "minute": 55, "second": 24}
